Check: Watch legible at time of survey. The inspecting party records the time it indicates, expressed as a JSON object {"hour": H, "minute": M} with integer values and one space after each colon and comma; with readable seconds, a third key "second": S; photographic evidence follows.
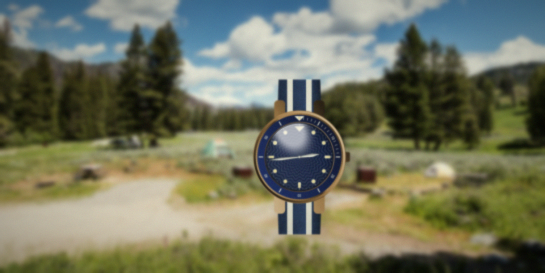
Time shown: {"hour": 2, "minute": 44}
